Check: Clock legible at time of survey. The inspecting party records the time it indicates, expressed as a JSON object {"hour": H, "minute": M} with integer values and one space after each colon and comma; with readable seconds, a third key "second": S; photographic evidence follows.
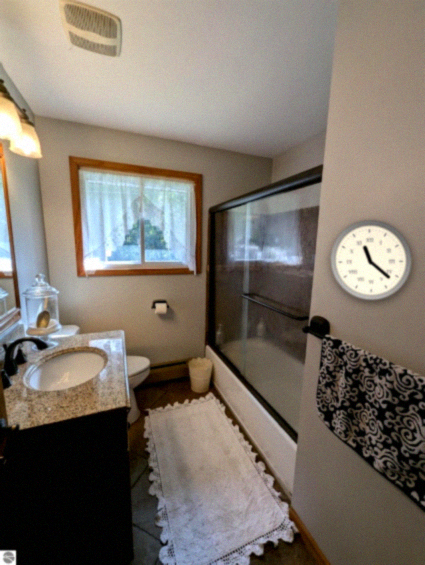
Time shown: {"hour": 11, "minute": 22}
